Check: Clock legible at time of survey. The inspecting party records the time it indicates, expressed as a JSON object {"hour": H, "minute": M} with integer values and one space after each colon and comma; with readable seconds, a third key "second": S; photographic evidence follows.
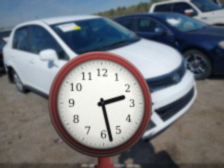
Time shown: {"hour": 2, "minute": 28}
